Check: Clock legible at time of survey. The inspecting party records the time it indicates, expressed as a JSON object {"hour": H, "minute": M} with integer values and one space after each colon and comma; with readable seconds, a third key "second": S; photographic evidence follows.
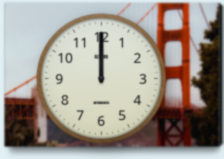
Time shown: {"hour": 12, "minute": 0}
